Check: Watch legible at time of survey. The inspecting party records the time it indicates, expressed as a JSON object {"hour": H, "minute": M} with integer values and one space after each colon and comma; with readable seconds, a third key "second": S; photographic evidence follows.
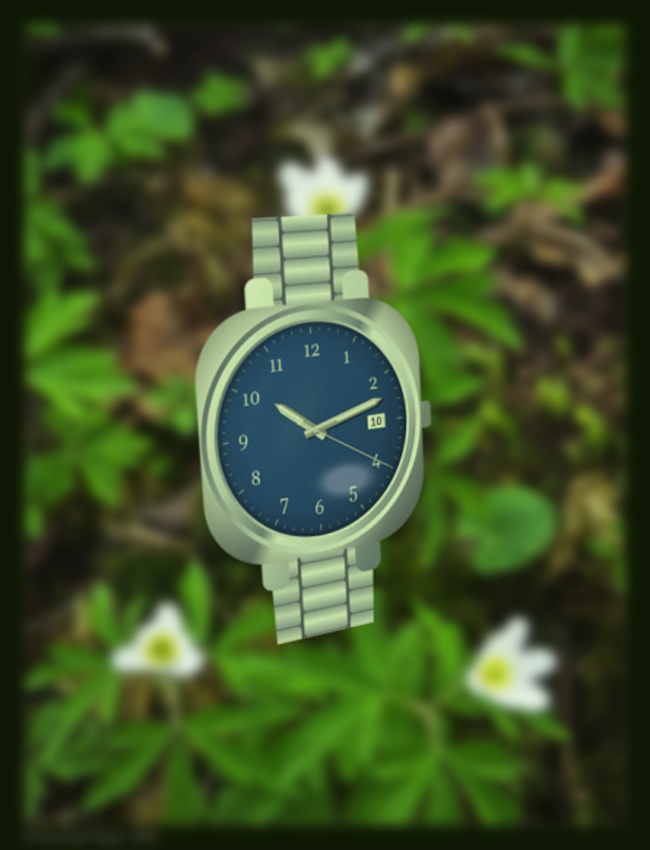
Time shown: {"hour": 10, "minute": 12, "second": 20}
